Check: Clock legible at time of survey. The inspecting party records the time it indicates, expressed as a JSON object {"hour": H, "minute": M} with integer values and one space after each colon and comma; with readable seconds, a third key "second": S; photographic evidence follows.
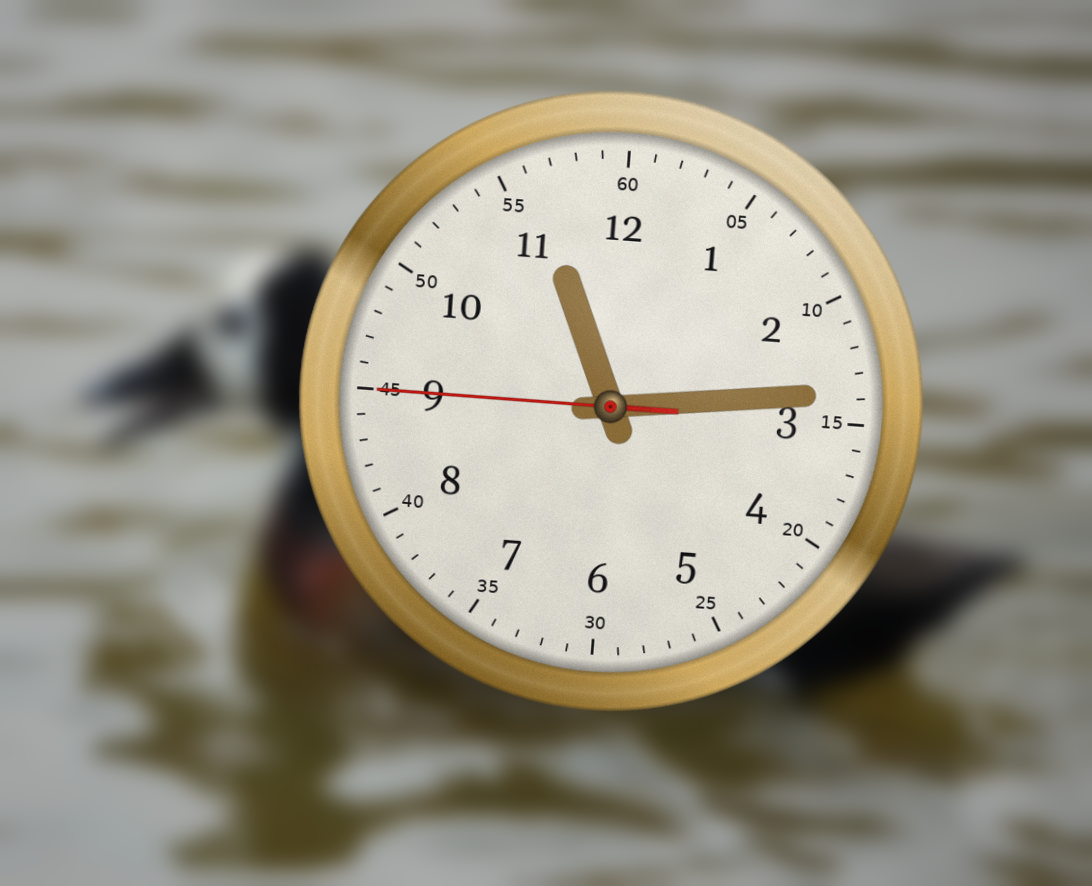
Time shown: {"hour": 11, "minute": 13, "second": 45}
